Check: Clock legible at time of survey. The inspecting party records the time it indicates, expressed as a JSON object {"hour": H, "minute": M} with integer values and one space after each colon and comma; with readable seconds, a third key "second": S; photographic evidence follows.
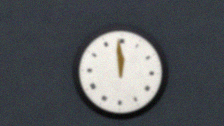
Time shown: {"hour": 11, "minute": 59}
